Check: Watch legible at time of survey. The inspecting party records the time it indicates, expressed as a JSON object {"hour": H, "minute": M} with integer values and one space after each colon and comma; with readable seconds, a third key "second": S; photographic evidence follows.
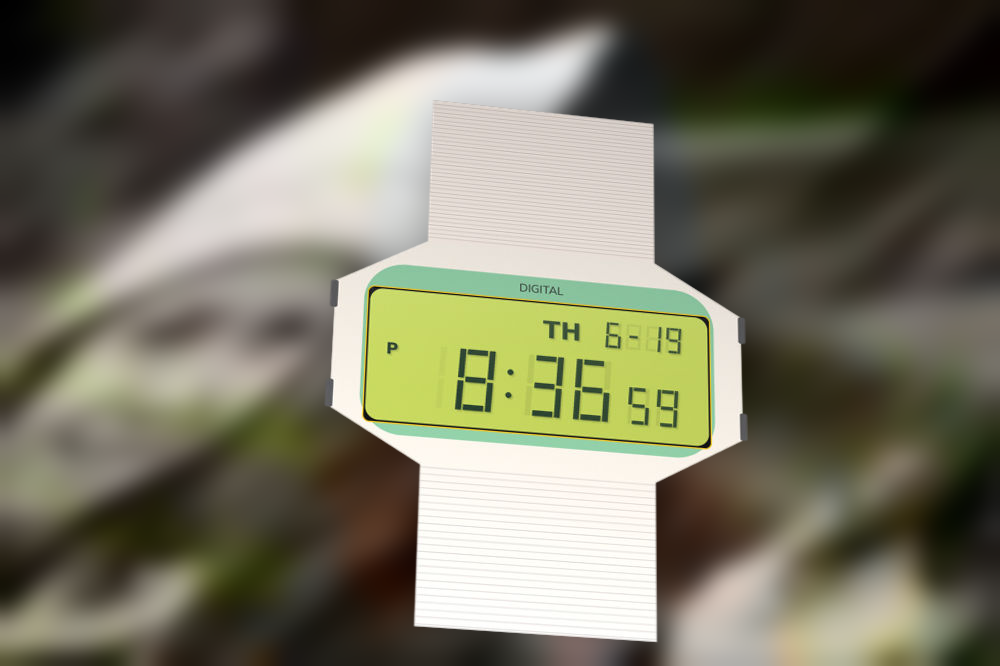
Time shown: {"hour": 8, "minute": 36, "second": 59}
